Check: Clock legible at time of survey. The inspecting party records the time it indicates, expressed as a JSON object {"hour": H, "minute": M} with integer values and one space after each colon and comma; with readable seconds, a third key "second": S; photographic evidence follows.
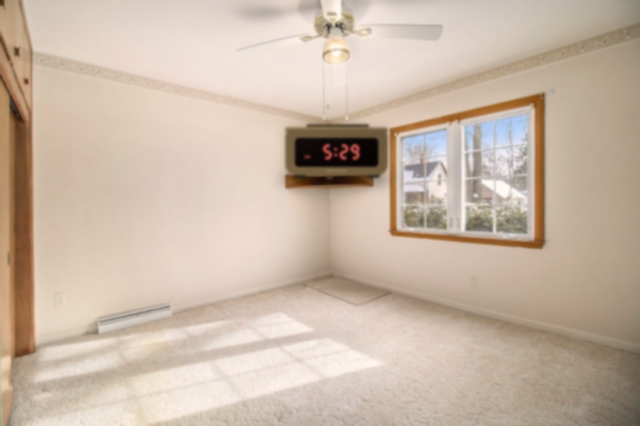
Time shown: {"hour": 5, "minute": 29}
